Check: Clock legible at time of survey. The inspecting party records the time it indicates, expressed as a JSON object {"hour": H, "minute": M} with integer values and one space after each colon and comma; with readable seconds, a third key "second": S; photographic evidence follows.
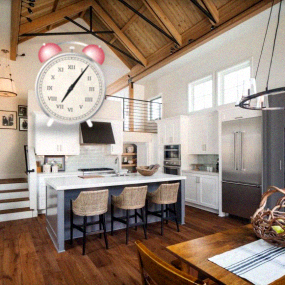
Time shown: {"hour": 7, "minute": 6}
